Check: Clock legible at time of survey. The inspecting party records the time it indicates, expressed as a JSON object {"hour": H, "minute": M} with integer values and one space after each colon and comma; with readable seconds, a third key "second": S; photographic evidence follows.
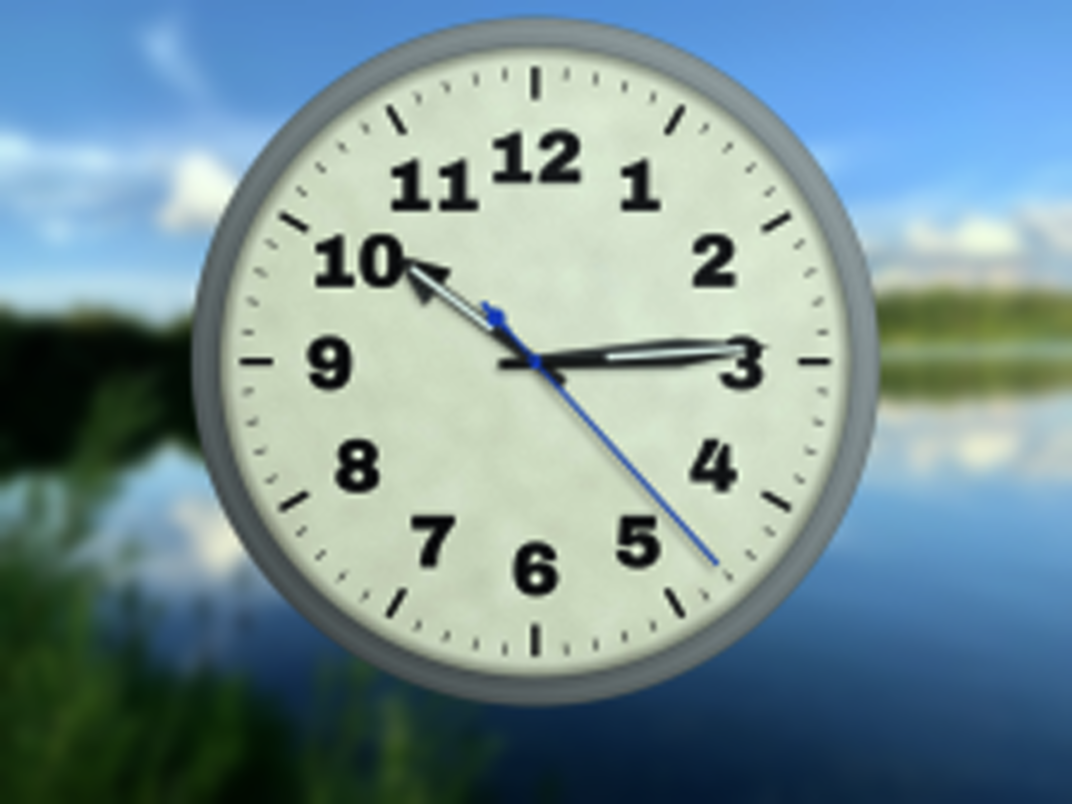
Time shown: {"hour": 10, "minute": 14, "second": 23}
